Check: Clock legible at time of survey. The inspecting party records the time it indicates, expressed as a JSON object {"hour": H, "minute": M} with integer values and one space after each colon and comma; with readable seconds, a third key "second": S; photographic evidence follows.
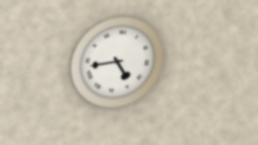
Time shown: {"hour": 4, "minute": 43}
